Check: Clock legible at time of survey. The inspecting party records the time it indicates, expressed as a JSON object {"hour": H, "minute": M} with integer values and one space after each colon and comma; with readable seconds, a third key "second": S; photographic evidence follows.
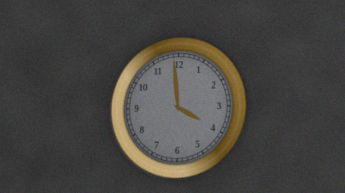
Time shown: {"hour": 3, "minute": 59}
